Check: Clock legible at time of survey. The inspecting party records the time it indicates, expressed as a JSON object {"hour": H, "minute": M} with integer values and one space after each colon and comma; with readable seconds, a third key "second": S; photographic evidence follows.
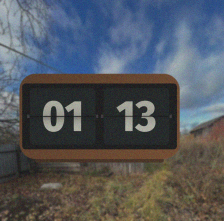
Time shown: {"hour": 1, "minute": 13}
